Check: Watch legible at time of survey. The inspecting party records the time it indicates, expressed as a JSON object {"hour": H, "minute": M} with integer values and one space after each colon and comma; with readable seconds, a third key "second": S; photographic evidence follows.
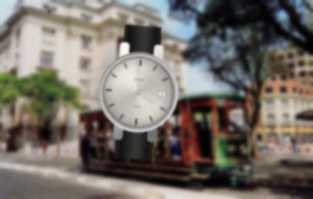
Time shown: {"hour": 3, "minute": 59}
